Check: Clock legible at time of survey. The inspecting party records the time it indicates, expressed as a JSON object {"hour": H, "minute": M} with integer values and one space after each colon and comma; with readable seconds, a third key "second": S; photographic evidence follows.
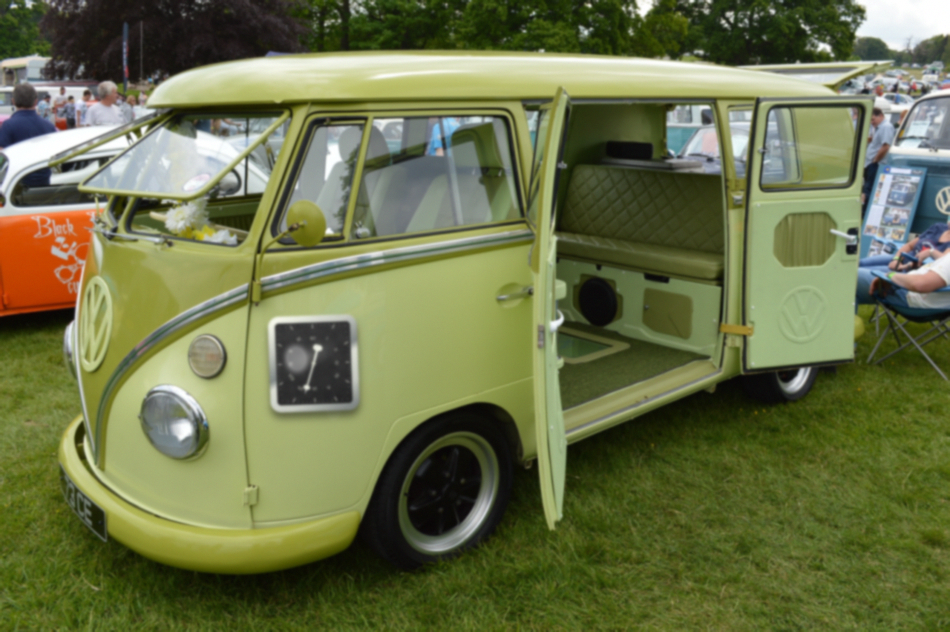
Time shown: {"hour": 12, "minute": 33}
